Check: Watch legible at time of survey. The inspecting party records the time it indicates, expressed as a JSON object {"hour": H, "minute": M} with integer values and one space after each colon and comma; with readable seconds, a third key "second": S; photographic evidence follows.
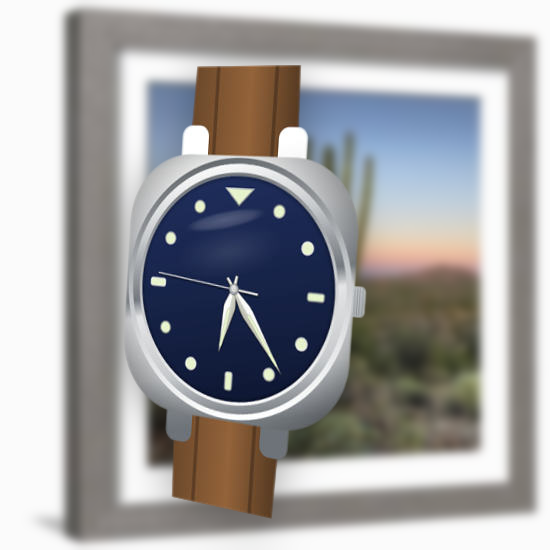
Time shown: {"hour": 6, "minute": 23, "second": 46}
